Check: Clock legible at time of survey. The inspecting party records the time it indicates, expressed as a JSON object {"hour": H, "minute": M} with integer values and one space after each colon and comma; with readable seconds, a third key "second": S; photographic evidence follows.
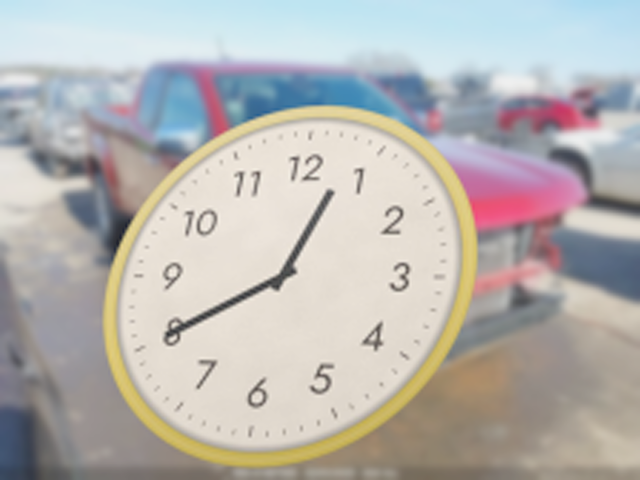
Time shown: {"hour": 12, "minute": 40}
